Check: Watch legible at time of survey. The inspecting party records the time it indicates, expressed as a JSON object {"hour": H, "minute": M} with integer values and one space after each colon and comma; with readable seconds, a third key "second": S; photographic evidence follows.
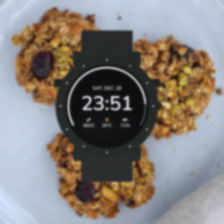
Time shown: {"hour": 23, "minute": 51}
